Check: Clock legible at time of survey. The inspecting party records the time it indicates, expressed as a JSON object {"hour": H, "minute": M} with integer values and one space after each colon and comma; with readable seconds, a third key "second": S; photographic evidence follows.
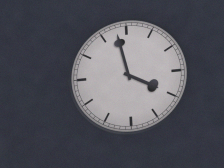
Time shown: {"hour": 3, "minute": 58}
